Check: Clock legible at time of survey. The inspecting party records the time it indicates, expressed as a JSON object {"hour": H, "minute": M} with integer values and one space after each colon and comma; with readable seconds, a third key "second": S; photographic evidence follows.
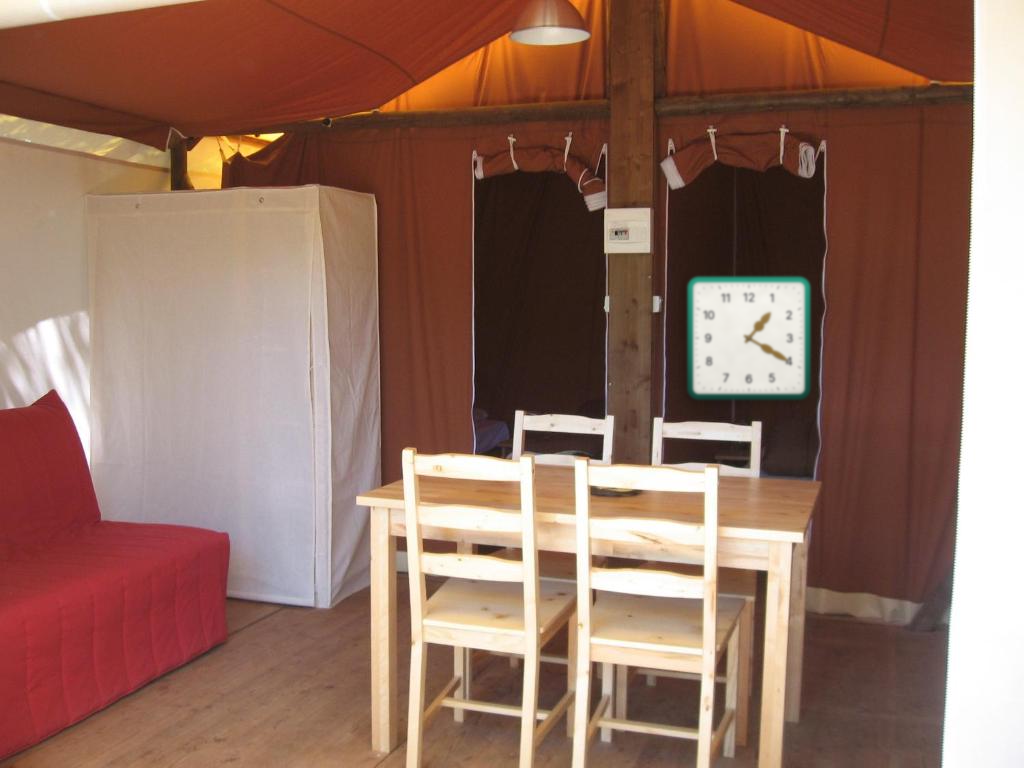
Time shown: {"hour": 1, "minute": 20}
